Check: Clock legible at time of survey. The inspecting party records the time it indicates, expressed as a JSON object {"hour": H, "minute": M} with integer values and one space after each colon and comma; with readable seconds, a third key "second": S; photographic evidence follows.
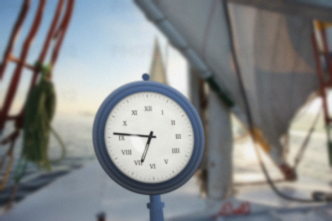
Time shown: {"hour": 6, "minute": 46}
